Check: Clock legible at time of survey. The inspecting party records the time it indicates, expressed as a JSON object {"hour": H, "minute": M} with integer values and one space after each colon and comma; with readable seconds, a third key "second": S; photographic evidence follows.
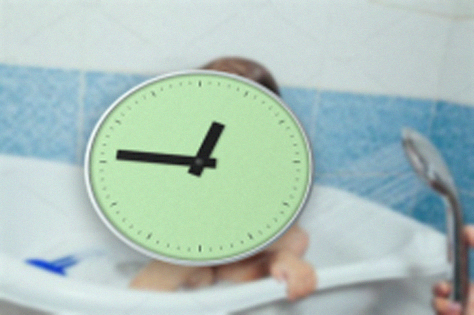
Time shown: {"hour": 12, "minute": 46}
